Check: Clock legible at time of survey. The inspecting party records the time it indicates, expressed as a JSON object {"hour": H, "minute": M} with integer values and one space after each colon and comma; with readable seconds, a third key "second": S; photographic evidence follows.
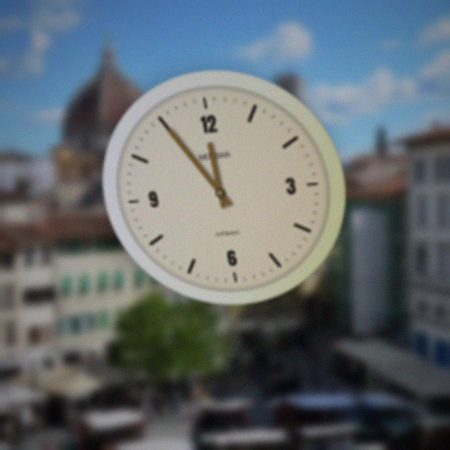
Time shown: {"hour": 11, "minute": 55}
